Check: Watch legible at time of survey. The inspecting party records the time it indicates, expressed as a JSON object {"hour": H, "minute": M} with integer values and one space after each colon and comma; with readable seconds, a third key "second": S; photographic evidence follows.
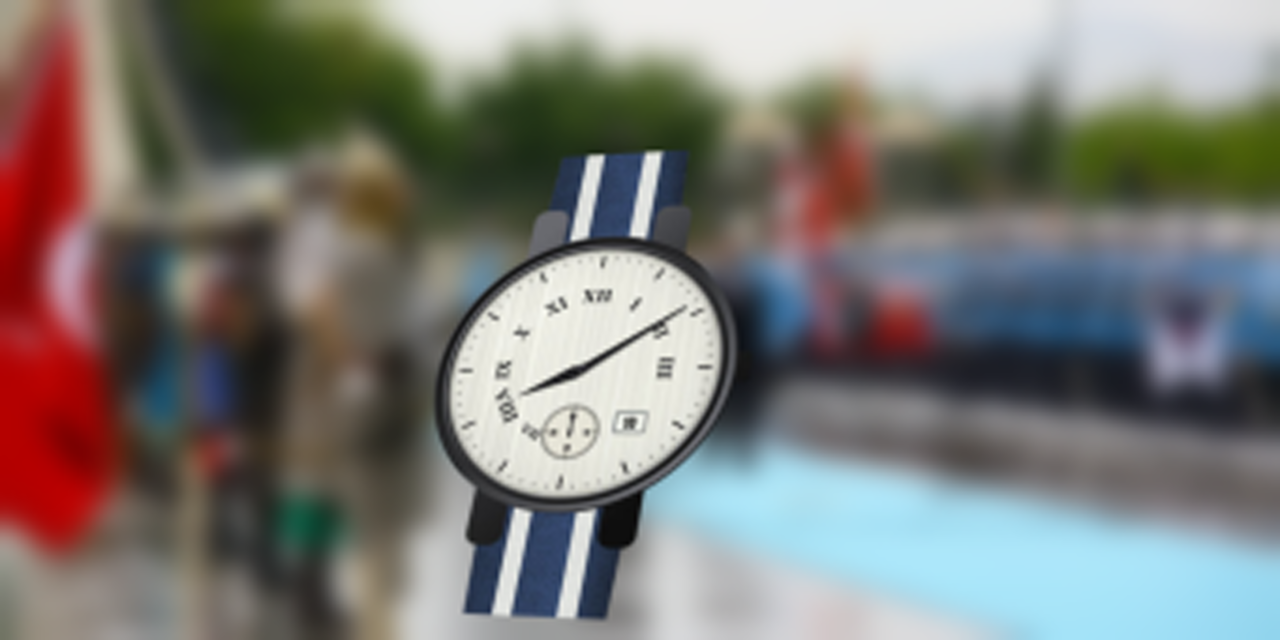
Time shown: {"hour": 8, "minute": 9}
